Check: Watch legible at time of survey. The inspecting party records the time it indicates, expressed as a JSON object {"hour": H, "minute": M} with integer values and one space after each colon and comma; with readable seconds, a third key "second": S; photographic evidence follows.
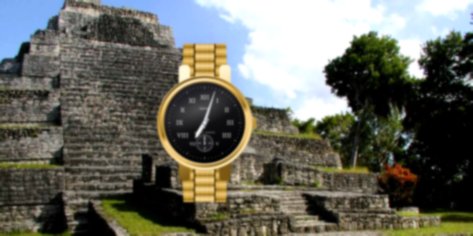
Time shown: {"hour": 7, "minute": 3}
